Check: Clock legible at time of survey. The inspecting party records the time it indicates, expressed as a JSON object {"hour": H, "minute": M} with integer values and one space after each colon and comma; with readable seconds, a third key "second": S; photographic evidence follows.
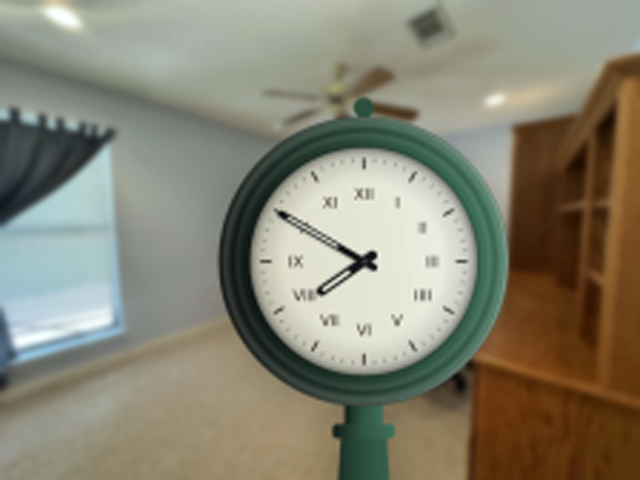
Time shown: {"hour": 7, "minute": 50}
